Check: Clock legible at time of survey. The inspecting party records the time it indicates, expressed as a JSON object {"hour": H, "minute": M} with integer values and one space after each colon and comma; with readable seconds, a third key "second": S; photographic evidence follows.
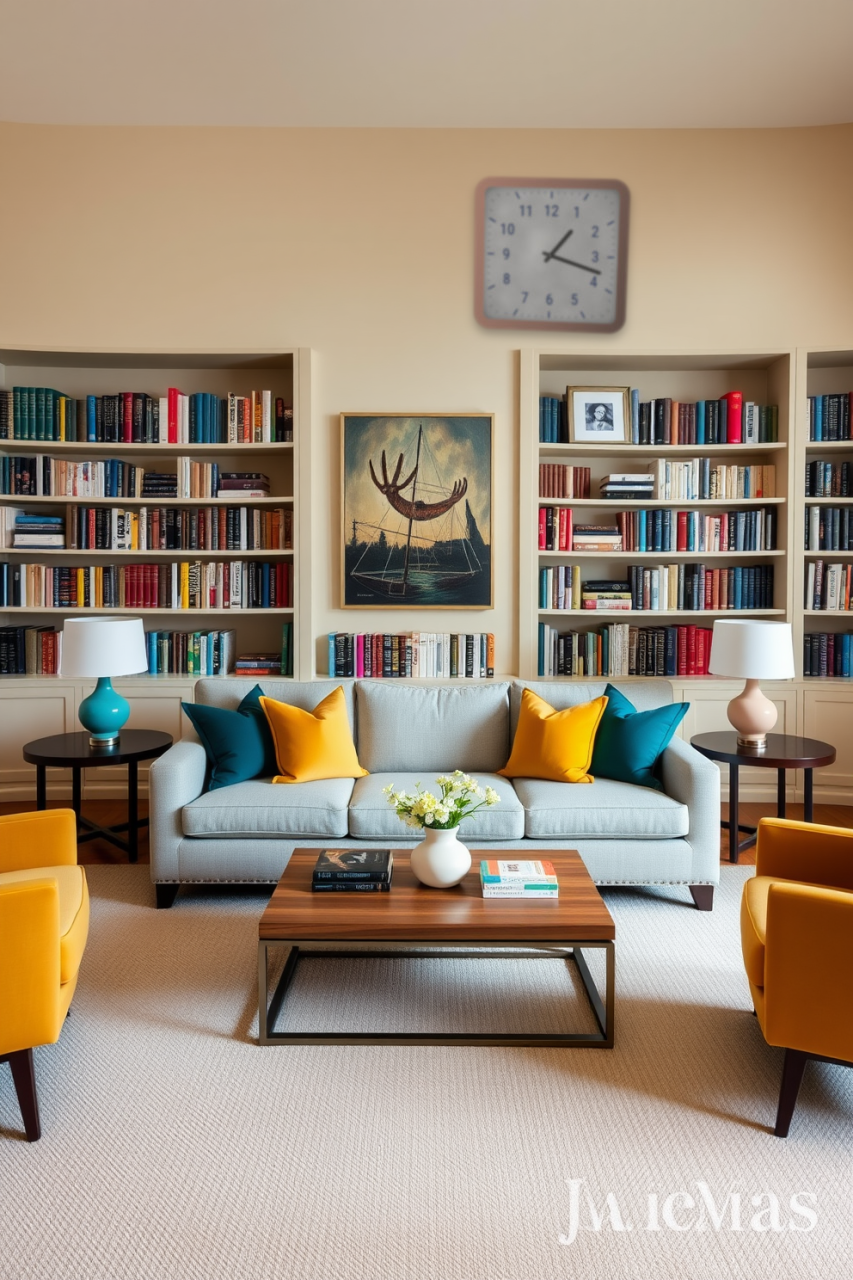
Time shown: {"hour": 1, "minute": 18}
